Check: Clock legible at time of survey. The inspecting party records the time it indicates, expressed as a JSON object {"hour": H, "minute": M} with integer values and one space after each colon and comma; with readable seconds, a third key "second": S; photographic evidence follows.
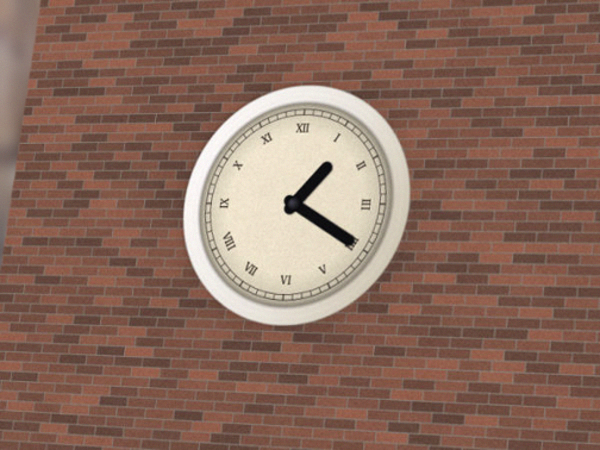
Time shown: {"hour": 1, "minute": 20}
